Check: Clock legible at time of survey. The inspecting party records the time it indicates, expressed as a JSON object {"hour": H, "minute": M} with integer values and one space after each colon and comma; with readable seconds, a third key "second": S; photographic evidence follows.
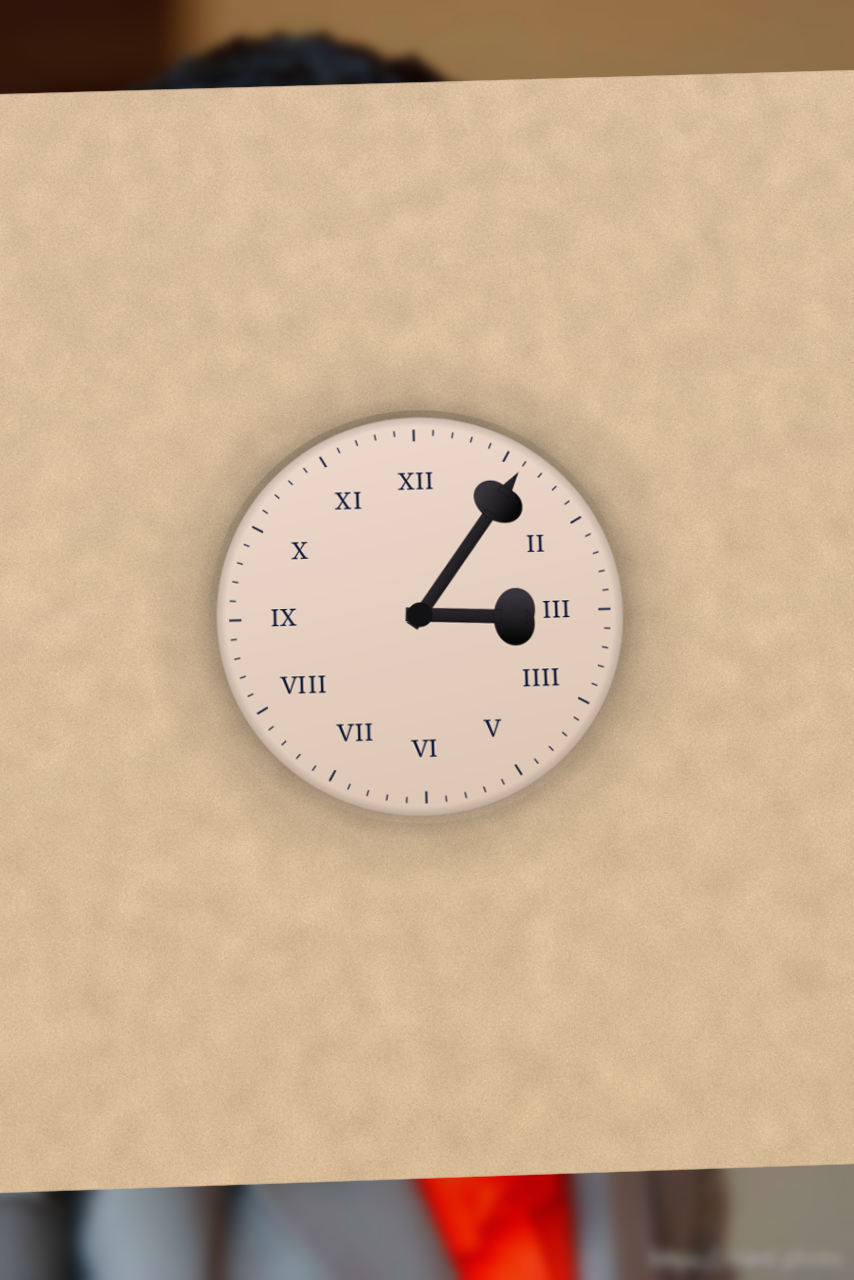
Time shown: {"hour": 3, "minute": 6}
